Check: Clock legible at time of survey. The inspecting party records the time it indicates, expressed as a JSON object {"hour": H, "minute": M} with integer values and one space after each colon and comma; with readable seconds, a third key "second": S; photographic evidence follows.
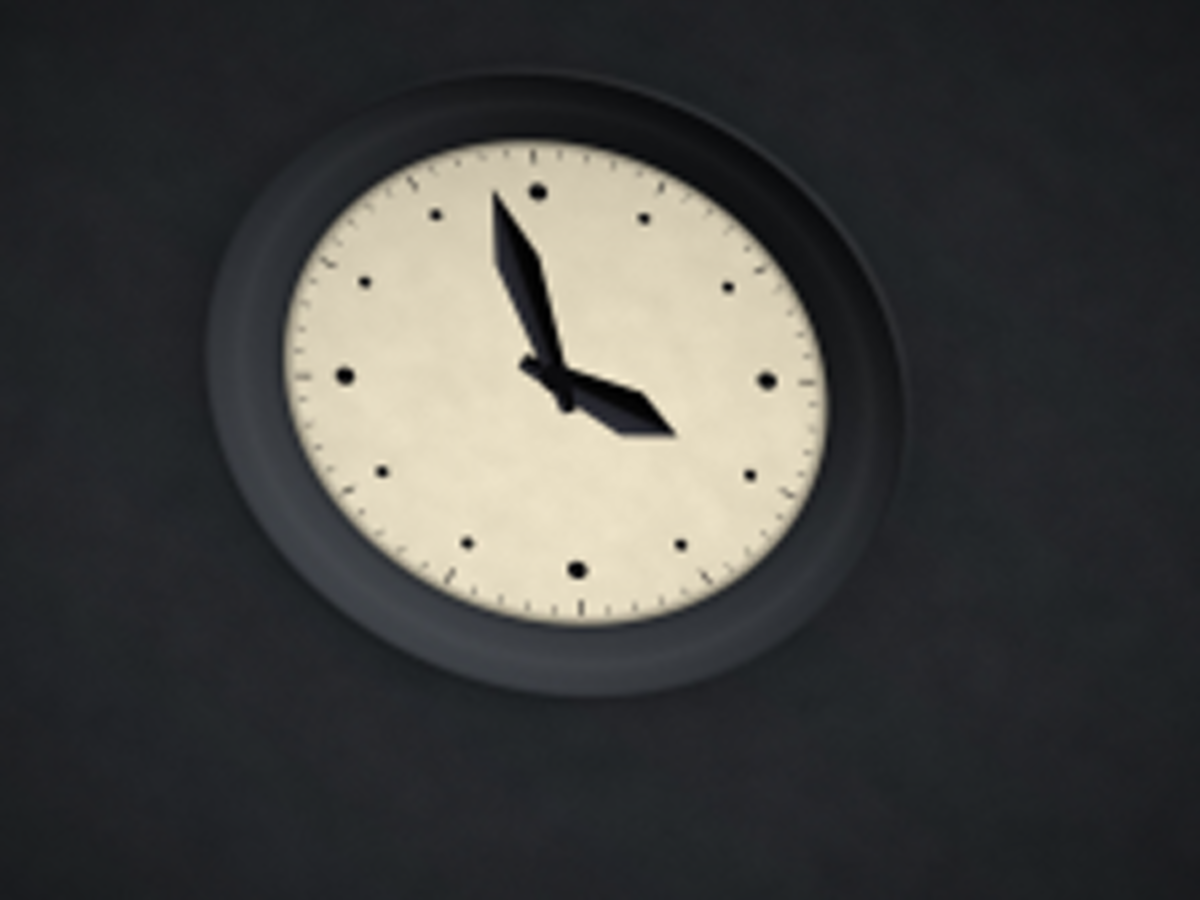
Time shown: {"hour": 3, "minute": 58}
